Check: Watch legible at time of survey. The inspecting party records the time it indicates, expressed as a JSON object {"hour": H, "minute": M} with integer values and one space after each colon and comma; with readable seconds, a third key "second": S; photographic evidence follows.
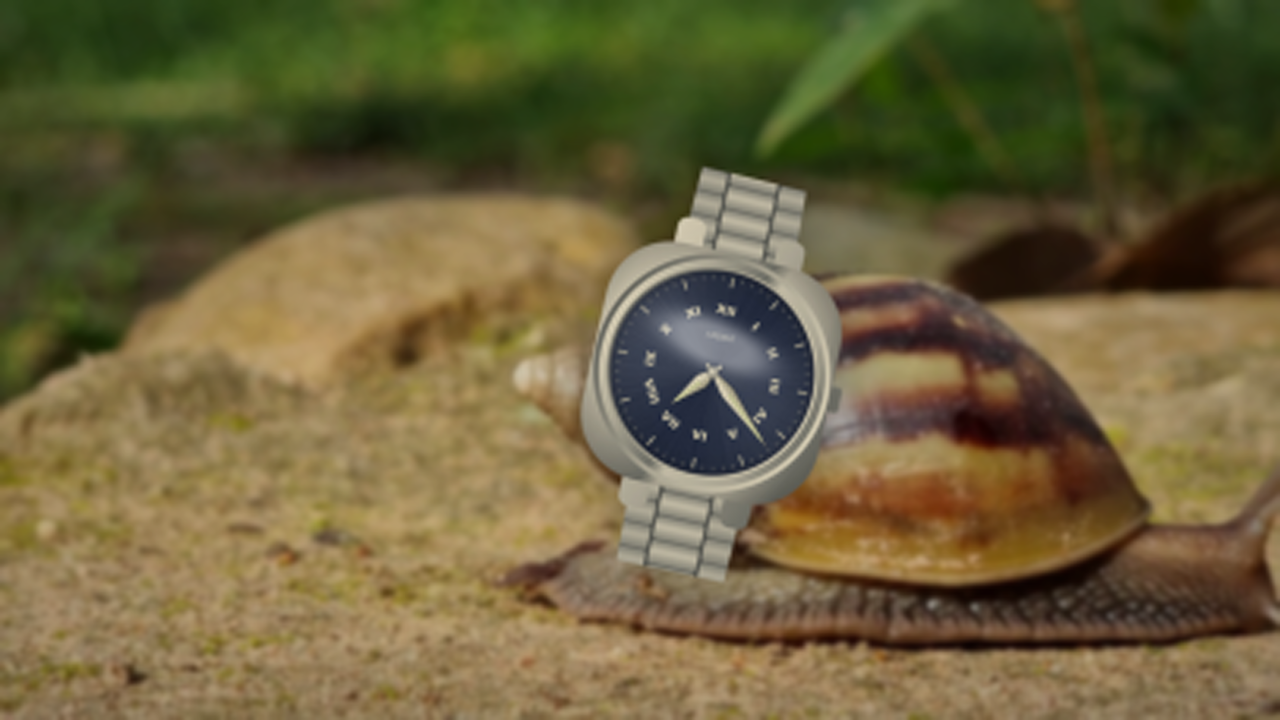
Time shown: {"hour": 7, "minute": 22}
